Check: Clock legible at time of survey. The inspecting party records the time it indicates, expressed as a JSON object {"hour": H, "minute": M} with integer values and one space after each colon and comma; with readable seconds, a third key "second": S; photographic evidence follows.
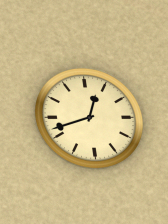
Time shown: {"hour": 12, "minute": 42}
